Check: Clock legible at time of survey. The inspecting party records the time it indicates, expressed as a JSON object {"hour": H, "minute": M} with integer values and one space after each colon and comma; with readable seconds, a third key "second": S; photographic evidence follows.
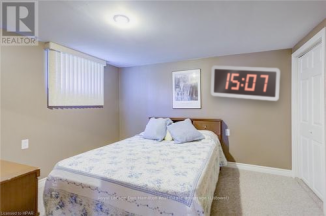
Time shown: {"hour": 15, "minute": 7}
